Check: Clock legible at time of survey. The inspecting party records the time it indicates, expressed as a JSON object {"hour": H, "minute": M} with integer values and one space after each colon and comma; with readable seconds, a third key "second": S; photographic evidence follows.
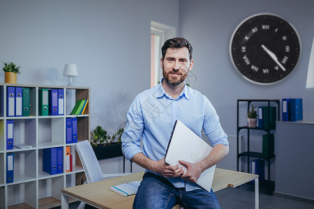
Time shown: {"hour": 4, "minute": 23}
